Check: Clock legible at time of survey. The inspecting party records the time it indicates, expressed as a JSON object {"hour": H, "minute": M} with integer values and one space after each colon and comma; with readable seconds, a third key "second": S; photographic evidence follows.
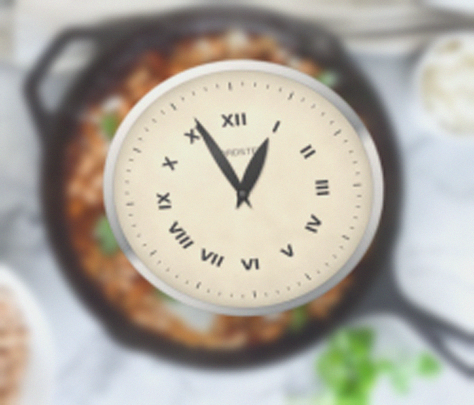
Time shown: {"hour": 12, "minute": 56}
